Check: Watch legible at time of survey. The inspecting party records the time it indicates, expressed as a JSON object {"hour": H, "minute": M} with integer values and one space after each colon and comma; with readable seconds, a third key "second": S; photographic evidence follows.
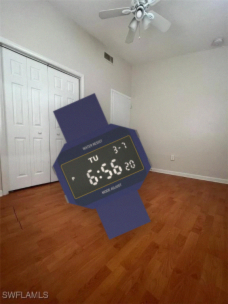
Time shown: {"hour": 6, "minute": 56}
